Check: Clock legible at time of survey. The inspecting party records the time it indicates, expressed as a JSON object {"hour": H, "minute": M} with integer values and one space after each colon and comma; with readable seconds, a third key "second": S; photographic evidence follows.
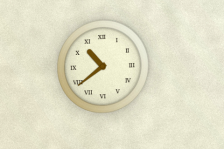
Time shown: {"hour": 10, "minute": 39}
